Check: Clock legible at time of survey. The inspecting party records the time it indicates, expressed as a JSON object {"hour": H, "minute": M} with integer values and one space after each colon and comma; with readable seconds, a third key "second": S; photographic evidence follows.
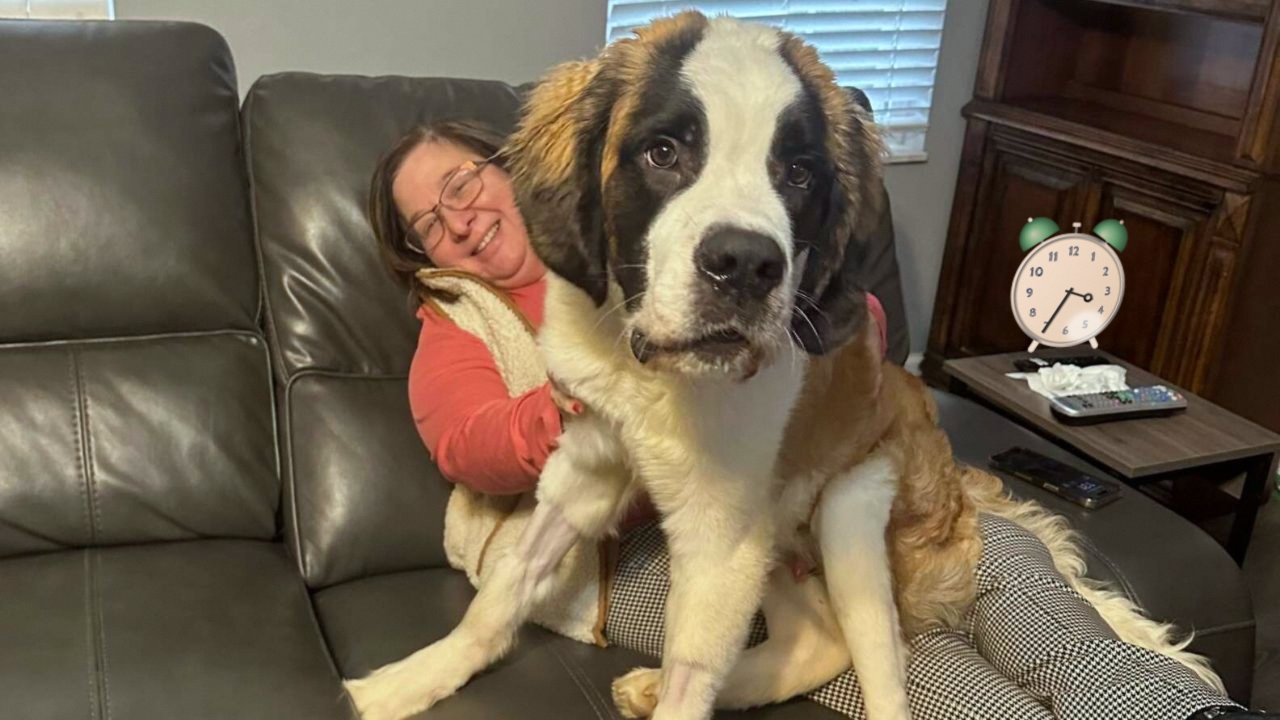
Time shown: {"hour": 3, "minute": 35}
